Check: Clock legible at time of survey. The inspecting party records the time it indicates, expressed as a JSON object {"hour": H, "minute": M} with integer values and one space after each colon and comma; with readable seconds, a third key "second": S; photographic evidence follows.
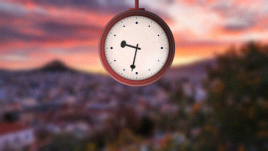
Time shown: {"hour": 9, "minute": 32}
